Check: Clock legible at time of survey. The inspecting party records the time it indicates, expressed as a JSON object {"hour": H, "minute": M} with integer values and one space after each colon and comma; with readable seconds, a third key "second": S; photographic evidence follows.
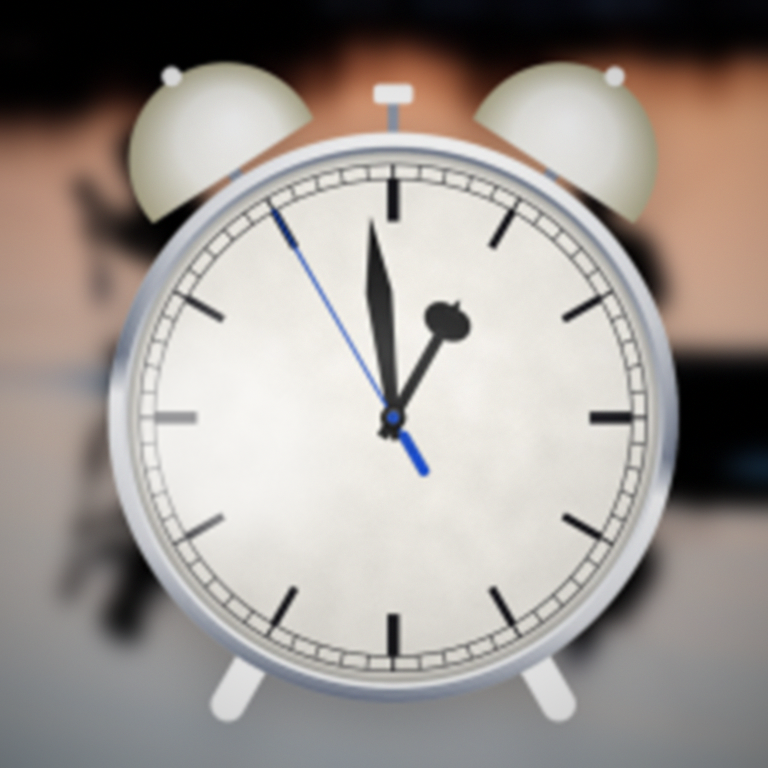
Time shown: {"hour": 12, "minute": 58, "second": 55}
